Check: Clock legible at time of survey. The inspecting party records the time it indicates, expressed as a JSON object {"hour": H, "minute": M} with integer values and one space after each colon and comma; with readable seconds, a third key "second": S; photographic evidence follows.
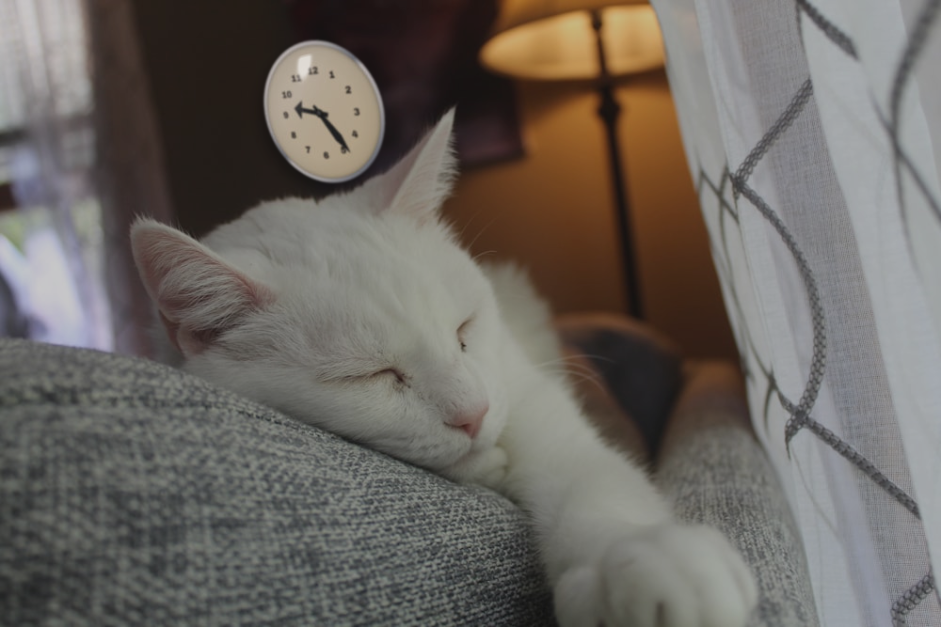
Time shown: {"hour": 9, "minute": 24}
